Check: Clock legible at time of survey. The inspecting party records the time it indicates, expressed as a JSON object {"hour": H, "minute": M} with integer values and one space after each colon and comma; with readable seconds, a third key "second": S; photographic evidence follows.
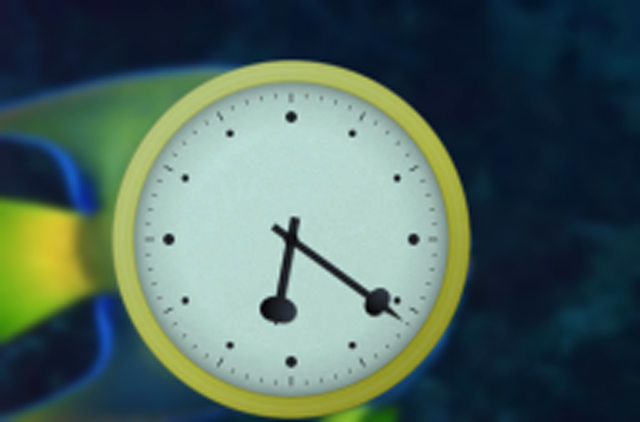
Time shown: {"hour": 6, "minute": 21}
